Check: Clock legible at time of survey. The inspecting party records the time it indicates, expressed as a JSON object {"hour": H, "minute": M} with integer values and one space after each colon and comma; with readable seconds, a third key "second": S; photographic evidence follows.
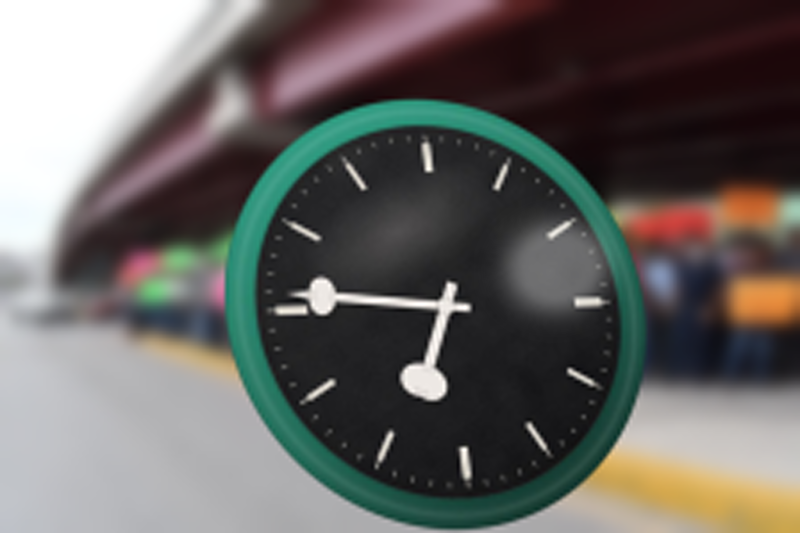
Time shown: {"hour": 6, "minute": 46}
